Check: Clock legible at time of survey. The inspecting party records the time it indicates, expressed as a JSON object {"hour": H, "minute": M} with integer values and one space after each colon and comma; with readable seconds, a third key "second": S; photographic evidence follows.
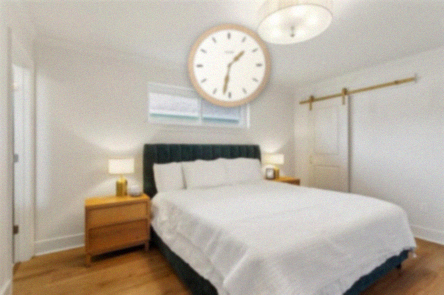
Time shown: {"hour": 1, "minute": 32}
